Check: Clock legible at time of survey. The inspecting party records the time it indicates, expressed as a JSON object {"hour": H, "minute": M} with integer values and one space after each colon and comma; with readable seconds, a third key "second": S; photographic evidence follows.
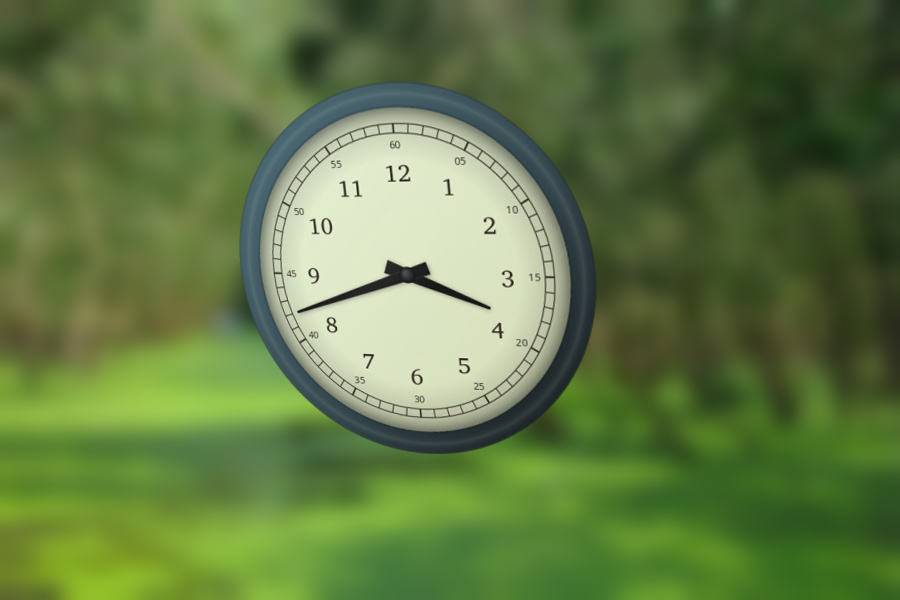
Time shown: {"hour": 3, "minute": 42}
